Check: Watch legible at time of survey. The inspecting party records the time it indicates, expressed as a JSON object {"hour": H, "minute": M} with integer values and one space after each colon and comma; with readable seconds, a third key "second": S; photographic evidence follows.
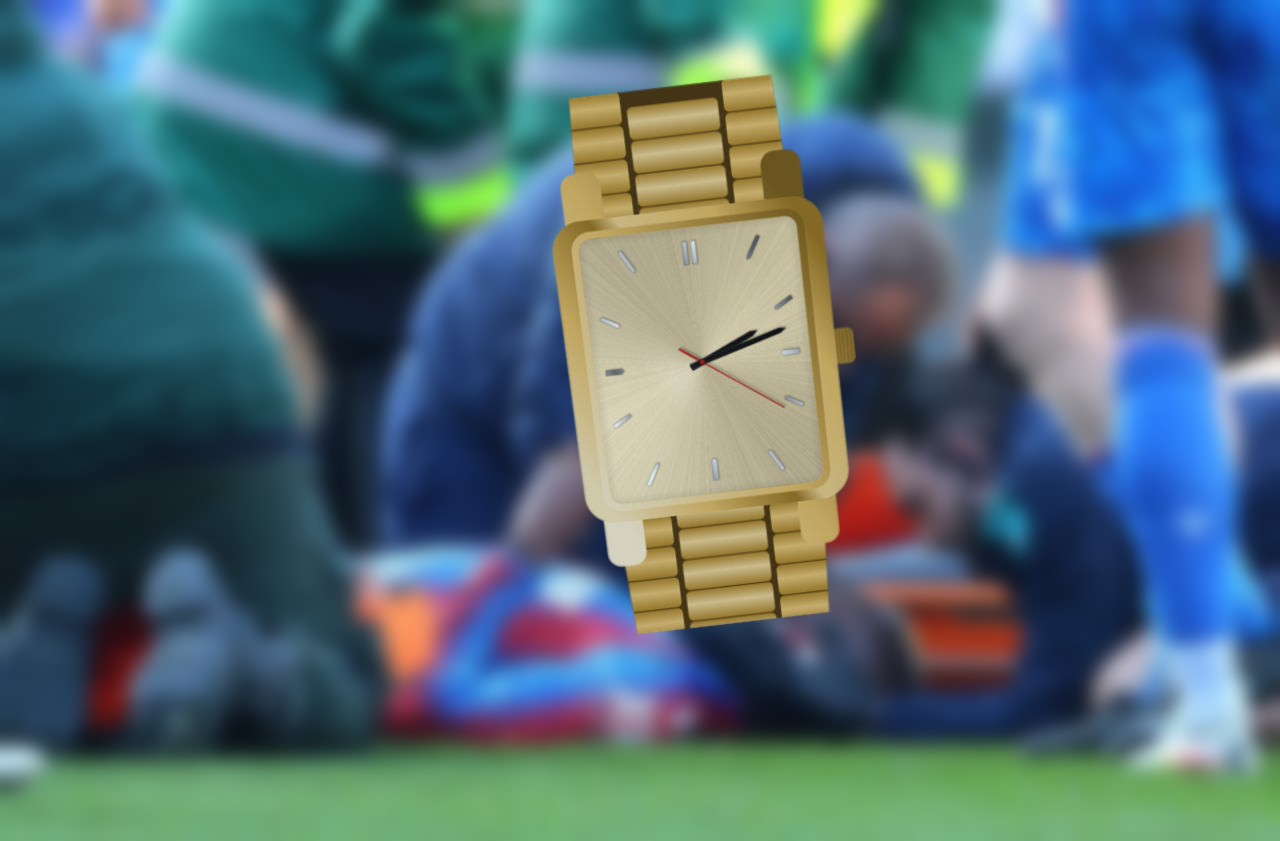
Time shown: {"hour": 2, "minute": 12, "second": 21}
